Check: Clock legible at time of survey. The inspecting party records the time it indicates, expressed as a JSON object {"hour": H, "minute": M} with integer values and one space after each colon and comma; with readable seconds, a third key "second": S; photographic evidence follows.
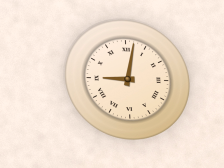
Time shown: {"hour": 9, "minute": 2}
